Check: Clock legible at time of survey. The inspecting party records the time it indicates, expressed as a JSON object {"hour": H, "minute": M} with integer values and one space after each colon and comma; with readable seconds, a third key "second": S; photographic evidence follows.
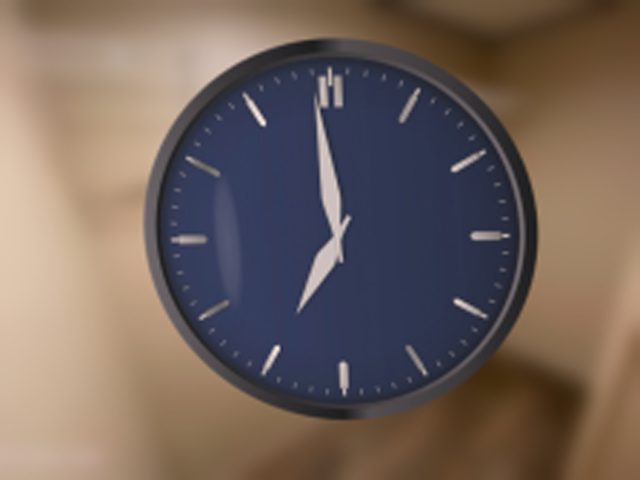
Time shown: {"hour": 6, "minute": 59}
